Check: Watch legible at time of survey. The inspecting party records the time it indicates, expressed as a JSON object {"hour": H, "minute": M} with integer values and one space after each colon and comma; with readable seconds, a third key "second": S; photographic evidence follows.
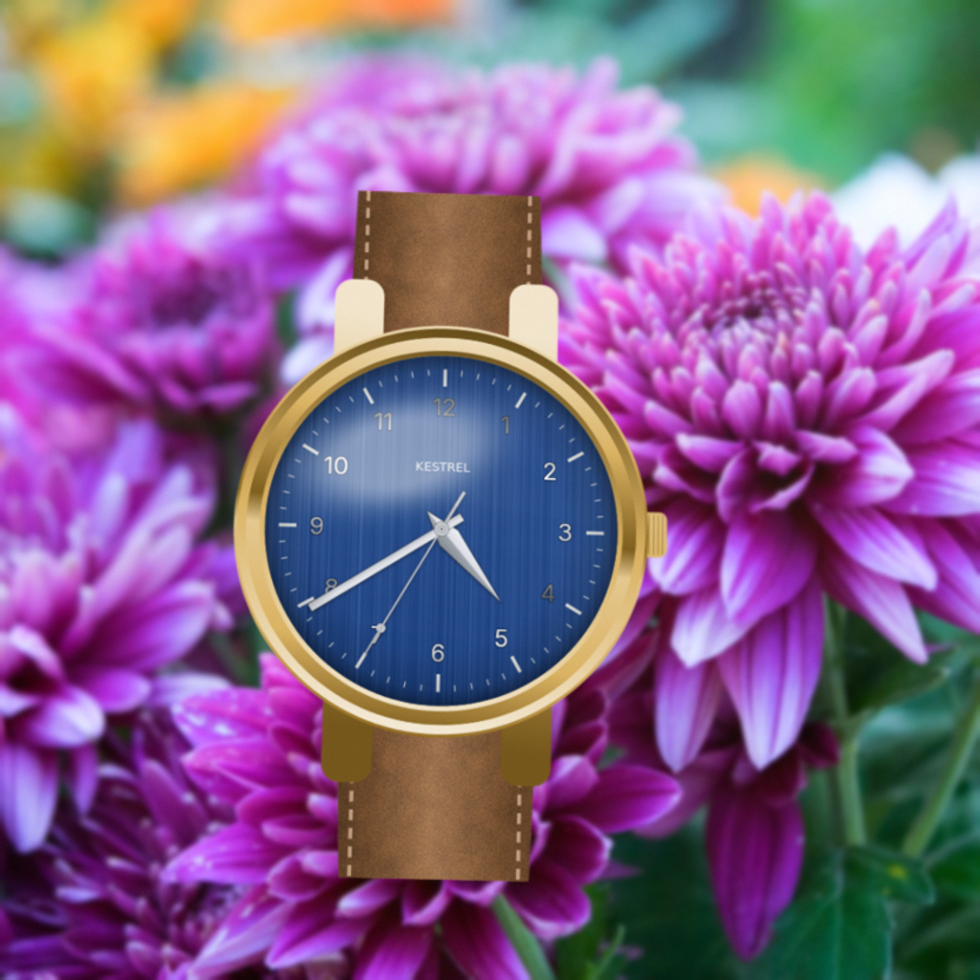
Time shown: {"hour": 4, "minute": 39, "second": 35}
